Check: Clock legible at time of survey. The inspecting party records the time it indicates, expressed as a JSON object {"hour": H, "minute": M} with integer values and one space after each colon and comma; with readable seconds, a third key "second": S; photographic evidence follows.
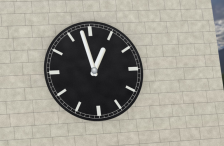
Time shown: {"hour": 12, "minute": 58}
